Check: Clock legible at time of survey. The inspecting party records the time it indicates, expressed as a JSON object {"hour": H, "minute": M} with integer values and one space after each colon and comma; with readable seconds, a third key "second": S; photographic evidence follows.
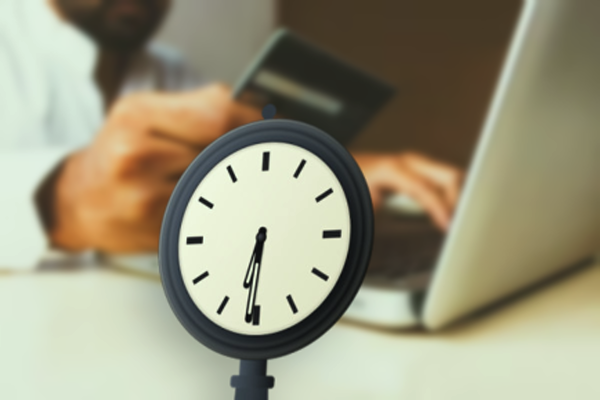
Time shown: {"hour": 6, "minute": 31}
